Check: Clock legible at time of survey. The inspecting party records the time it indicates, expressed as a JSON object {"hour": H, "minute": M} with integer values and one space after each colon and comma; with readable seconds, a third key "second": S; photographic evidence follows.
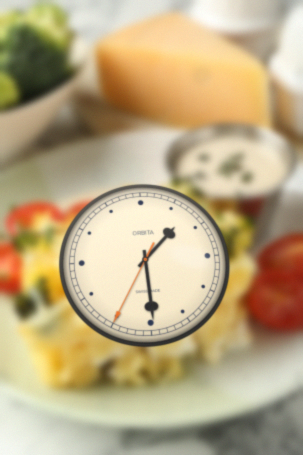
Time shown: {"hour": 1, "minute": 29, "second": 35}
